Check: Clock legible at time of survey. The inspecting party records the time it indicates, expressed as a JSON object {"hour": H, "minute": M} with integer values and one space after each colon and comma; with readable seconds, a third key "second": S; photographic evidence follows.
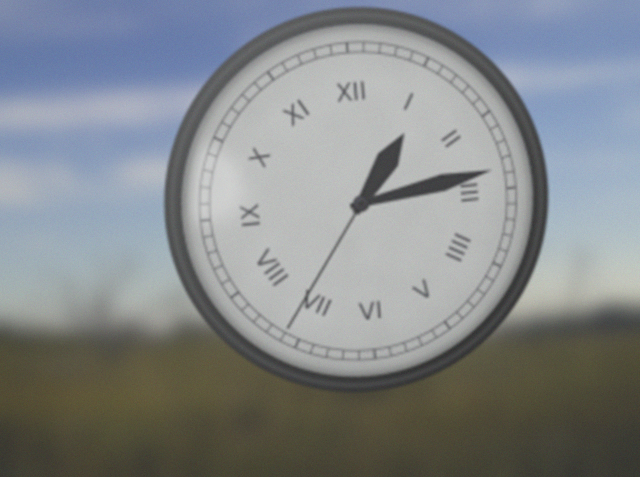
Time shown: {"hour": 1, "minute": 13, "second": 36}
